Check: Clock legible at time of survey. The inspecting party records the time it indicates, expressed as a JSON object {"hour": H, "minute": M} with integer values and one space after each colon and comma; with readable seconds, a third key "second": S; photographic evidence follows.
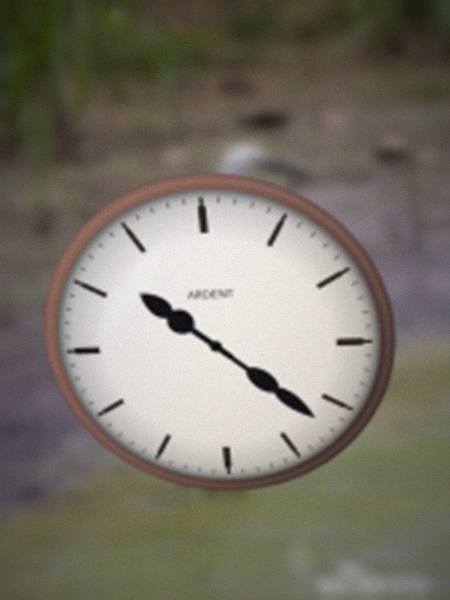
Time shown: {"hour": 10, "minute": 22}
